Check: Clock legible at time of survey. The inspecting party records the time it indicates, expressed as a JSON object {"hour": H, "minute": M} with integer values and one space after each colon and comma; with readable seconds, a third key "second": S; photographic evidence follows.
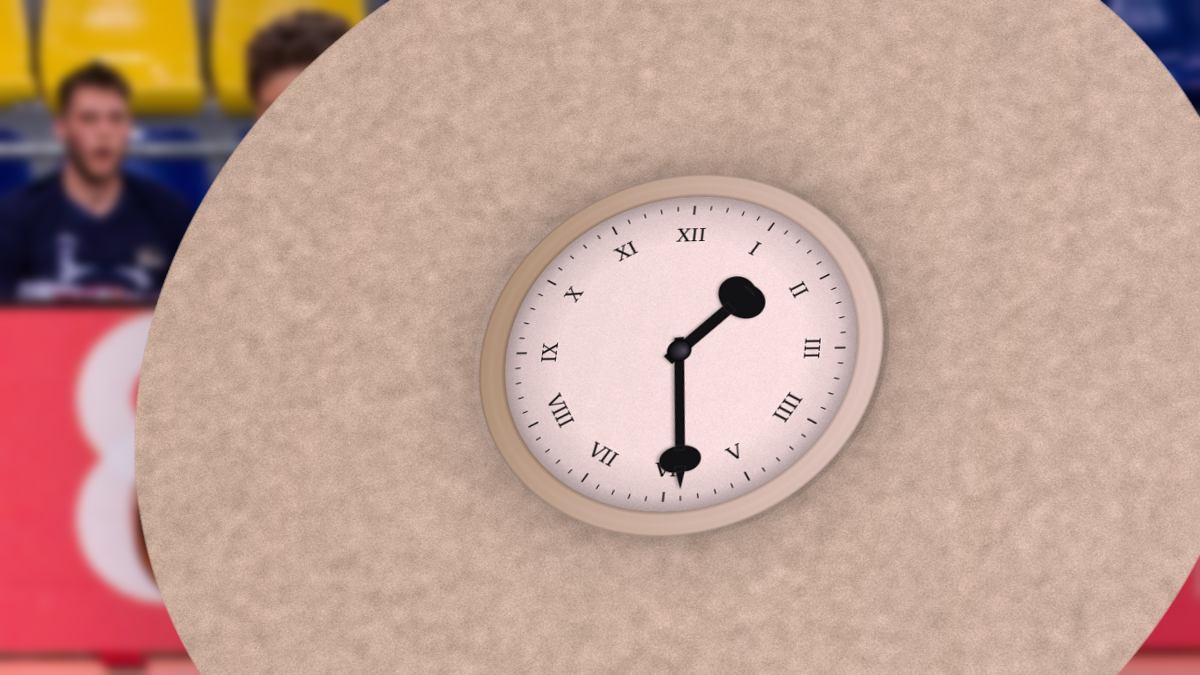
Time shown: {"hour": 1, "minute": 29}
